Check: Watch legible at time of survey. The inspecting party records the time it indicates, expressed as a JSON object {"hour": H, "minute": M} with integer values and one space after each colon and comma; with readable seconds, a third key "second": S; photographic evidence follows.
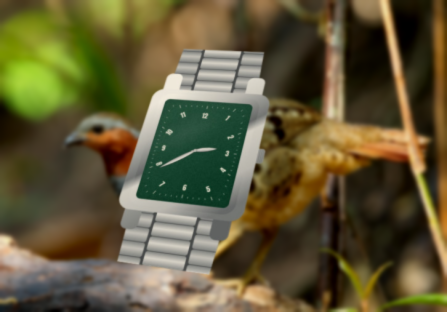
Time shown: {"hour": 2, "minute": 39}
